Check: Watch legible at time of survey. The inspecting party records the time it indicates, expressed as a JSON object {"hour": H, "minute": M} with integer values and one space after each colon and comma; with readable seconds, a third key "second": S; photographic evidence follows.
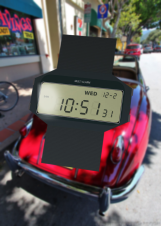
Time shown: {"hour": 10, "minute": 51, "second": 31}
